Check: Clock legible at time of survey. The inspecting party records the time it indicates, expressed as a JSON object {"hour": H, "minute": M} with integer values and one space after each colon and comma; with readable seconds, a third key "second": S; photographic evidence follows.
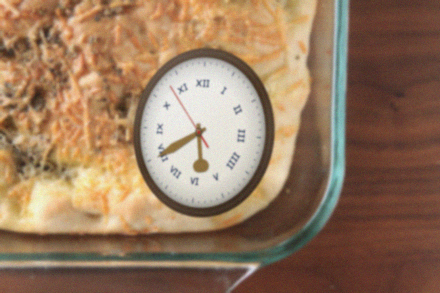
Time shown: {"hour": 5, "minute": 39, "second": 53}
